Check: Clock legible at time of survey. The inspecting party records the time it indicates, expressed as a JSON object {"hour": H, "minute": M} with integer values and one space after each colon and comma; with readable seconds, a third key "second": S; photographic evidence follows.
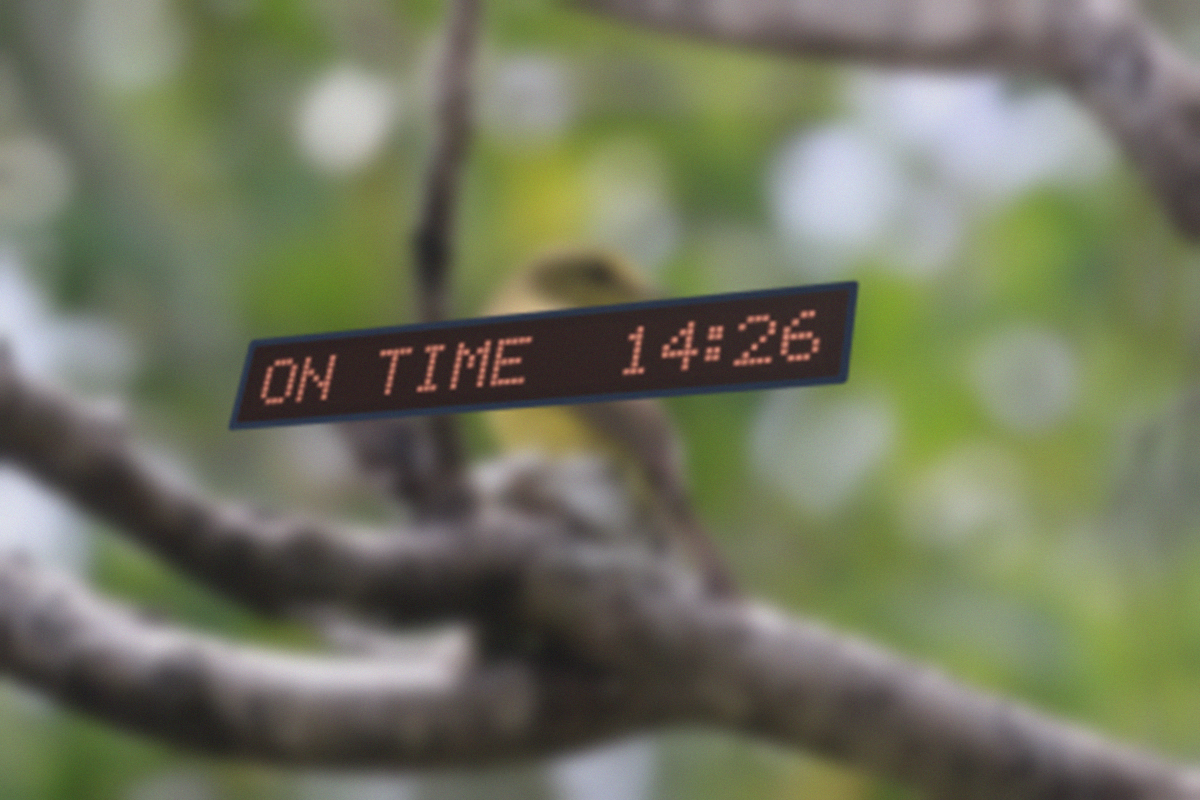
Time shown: {"hour": 14, "minute": 26}
